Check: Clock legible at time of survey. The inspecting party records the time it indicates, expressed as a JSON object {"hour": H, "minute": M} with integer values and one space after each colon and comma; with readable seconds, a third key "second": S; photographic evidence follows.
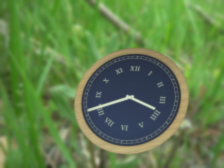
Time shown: {"hour": 3, "minute": 41}
